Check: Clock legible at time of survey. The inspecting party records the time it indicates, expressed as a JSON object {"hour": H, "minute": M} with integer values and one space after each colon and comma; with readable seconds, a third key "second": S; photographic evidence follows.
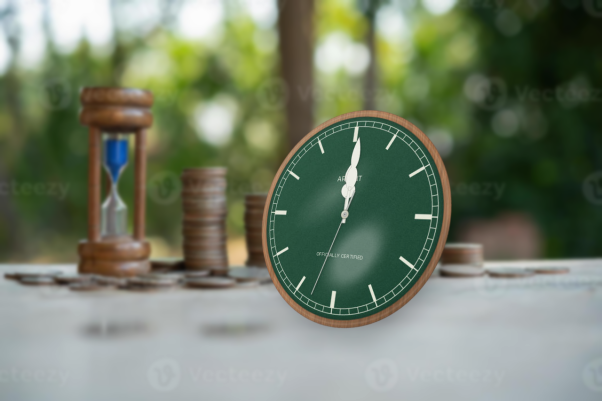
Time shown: {"hour": 12, "minute": 0, "second": 33}
